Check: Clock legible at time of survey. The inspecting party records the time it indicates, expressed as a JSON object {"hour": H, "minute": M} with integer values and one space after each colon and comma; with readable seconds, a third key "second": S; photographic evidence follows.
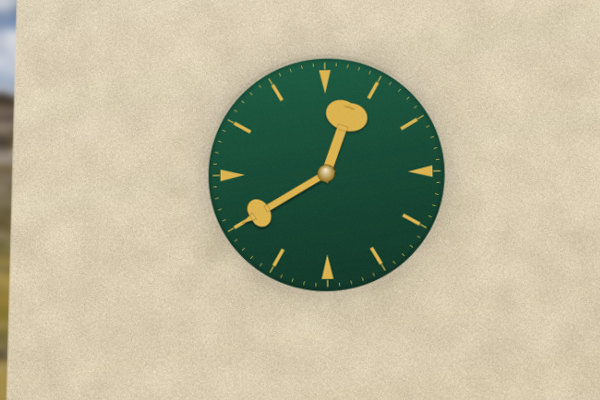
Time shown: {"hour": 12, "minute": 40}
